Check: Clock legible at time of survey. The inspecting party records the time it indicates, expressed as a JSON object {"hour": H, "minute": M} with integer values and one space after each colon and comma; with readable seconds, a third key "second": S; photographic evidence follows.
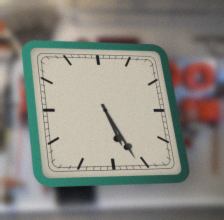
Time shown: {"hour": 5, "minute": 26}
